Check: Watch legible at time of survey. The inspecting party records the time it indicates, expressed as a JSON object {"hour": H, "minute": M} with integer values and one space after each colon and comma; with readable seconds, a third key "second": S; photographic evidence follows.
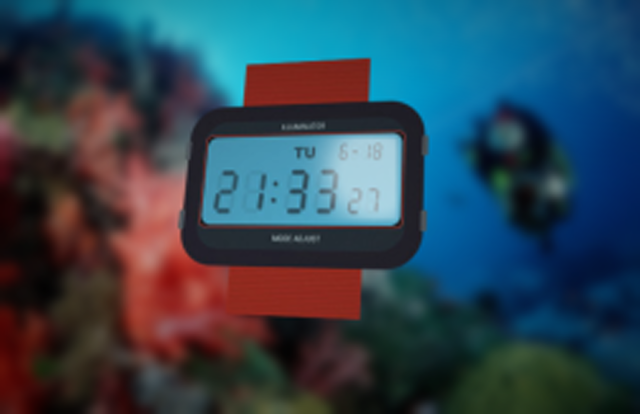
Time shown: {"hour": 21, "minute": 33, "second": 27}
